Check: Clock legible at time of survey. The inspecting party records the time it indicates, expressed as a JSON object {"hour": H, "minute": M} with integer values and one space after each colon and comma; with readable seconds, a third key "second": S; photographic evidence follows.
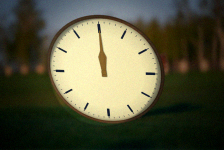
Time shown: {"hour": 12, "minute": 0}
